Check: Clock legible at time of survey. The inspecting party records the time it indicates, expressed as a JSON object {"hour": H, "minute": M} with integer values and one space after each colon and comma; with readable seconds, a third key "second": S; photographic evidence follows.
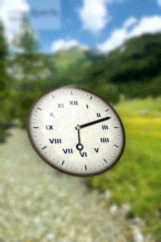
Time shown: {"hour": 6, "minute": 12}
